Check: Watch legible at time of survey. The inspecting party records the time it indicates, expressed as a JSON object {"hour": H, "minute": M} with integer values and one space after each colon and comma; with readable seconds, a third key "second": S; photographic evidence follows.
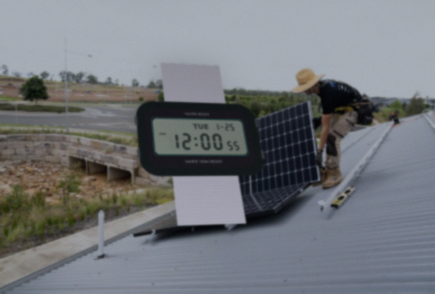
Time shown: {"hour": 12, "minute": 0}
